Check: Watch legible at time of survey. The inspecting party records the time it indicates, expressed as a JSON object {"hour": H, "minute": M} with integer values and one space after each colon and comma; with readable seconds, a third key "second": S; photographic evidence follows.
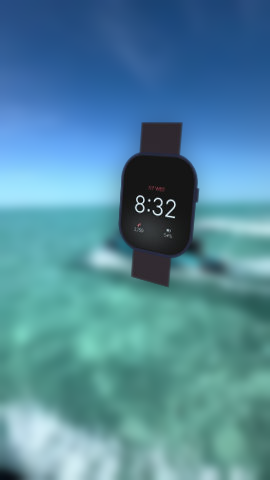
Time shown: {"hour": 8, "minute": 32}
